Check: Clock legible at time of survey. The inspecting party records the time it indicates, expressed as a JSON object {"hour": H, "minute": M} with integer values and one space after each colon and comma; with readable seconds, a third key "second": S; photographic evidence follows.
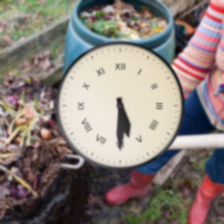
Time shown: {"hour": 5, "minute": 30}
